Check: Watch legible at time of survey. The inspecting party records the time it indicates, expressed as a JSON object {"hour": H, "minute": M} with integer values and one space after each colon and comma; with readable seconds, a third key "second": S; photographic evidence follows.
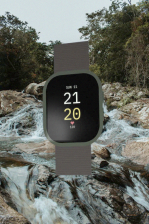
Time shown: {"hour": 21, "minute": 20}
